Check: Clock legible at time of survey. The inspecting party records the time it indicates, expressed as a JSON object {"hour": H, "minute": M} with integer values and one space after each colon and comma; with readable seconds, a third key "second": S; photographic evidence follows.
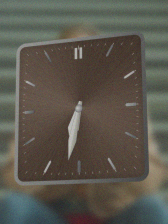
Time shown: {"hour": 6, "minute": 32}
